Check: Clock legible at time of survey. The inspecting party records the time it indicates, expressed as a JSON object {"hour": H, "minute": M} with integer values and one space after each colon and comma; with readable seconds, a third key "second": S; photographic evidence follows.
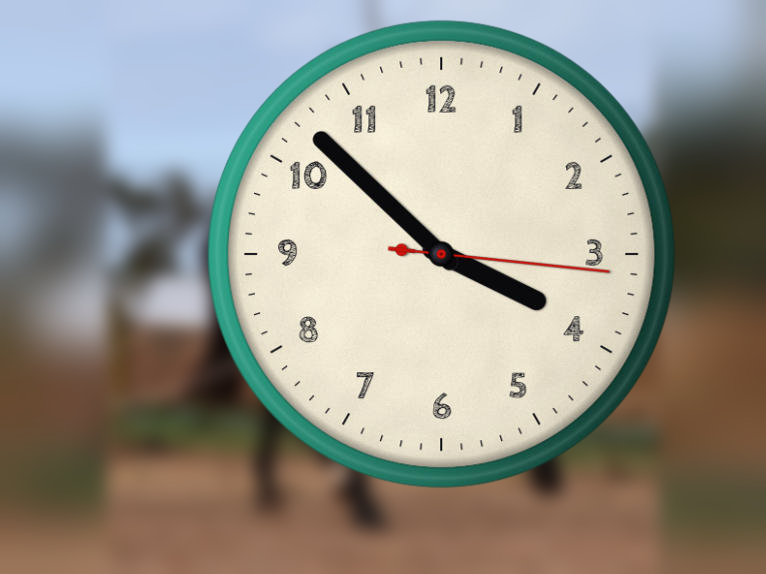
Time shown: {"hour": 3, "minute": 52, "second": 16}
